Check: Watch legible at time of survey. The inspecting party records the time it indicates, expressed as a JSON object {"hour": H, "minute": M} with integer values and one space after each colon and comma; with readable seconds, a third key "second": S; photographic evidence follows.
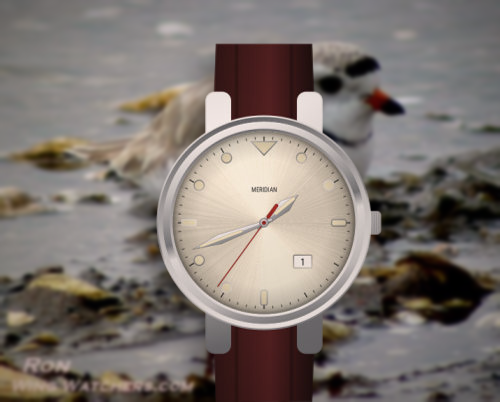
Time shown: {"hour": 1, "minute": 41, "second": 36}
